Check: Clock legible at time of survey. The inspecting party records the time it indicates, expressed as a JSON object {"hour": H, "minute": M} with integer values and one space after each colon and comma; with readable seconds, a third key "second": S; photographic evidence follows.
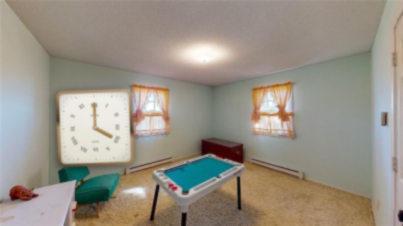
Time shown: {"hour": 4, "minute": 0}
